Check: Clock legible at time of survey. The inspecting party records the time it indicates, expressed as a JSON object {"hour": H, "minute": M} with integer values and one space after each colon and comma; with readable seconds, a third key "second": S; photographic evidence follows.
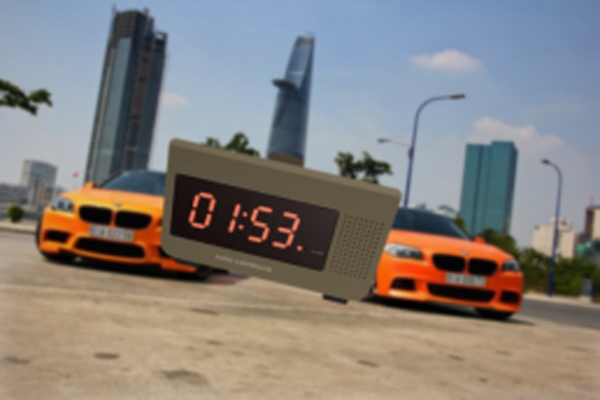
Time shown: {"hour": 1, "minute": 53}
